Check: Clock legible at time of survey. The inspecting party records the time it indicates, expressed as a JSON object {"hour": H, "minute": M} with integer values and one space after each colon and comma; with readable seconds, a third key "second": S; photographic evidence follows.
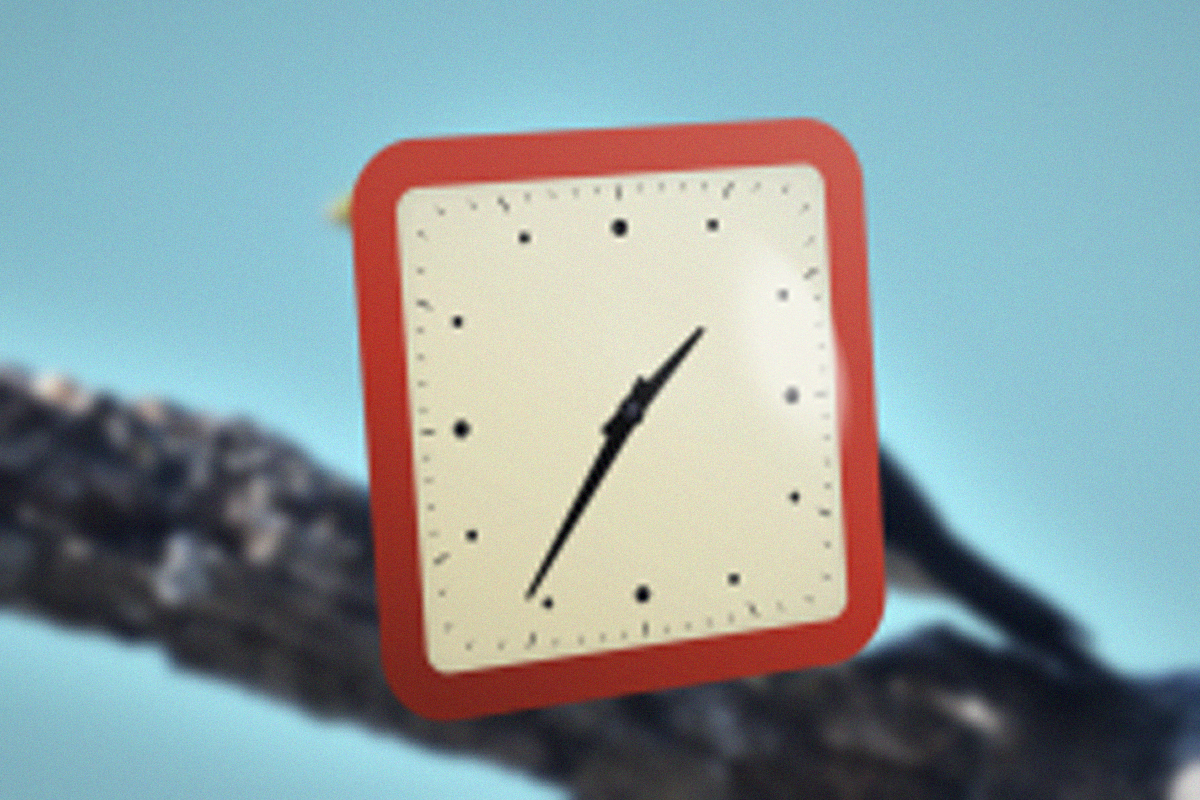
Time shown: {"hour": 1, "minute": 36}
